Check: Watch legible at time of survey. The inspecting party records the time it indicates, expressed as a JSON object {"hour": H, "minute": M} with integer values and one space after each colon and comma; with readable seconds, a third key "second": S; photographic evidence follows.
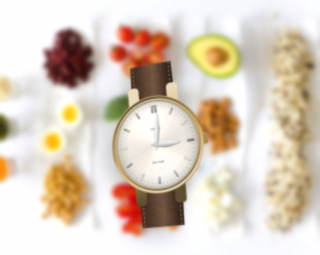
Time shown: {"hour": 3, "minute": 1}
